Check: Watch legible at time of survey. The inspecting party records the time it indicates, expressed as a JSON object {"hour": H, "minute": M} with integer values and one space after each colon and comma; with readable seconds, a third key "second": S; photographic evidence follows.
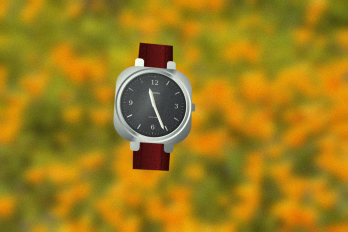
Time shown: {"hour": 11, "minute": 26}
